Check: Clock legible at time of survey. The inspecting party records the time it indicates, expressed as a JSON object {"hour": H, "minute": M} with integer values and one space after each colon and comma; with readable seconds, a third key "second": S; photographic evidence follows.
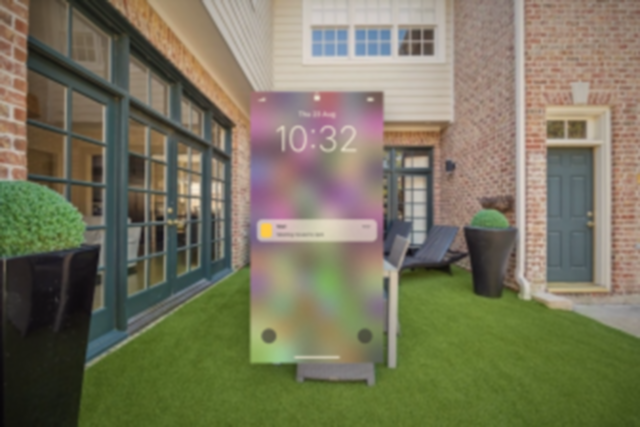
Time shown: {"hour": 10, "minute": 32}
